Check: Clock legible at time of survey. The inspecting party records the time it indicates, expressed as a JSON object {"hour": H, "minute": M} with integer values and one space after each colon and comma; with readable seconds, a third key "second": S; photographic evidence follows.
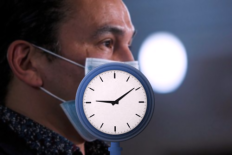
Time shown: {"hour": 9, "minute": 9}
